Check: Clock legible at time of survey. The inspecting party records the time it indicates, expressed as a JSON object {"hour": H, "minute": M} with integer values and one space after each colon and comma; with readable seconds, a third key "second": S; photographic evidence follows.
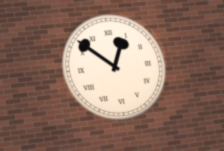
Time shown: {"hour": 12, "minute": 52}
